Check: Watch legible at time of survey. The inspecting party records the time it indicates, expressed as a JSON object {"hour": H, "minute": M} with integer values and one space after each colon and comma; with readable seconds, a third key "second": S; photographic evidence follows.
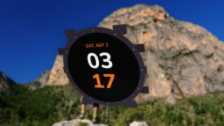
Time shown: {"hour": 3, "minute": 17}
